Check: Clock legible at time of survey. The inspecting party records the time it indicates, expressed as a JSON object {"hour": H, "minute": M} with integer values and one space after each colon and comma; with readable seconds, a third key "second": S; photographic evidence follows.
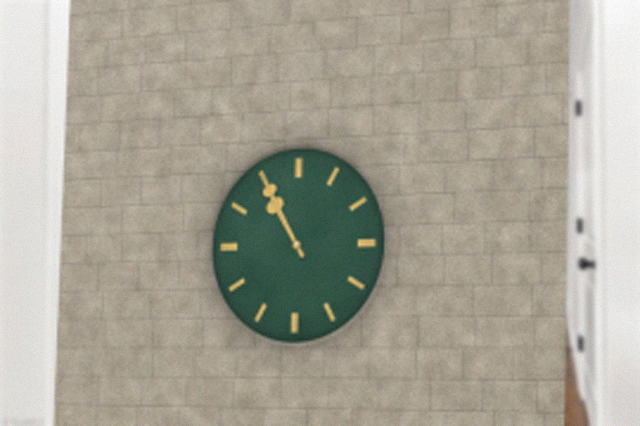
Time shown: {"hour": 10, "minute": 55}
